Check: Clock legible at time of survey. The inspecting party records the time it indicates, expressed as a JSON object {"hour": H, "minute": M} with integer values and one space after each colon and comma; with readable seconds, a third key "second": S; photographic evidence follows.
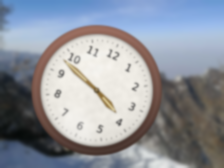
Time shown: {"hour": 3, "minute": 48}
